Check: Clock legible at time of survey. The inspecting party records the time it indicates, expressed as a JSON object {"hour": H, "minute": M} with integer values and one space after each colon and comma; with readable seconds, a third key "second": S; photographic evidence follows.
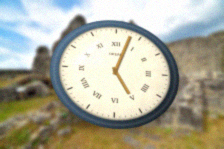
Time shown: {"hour": 5, "minute": 3}
